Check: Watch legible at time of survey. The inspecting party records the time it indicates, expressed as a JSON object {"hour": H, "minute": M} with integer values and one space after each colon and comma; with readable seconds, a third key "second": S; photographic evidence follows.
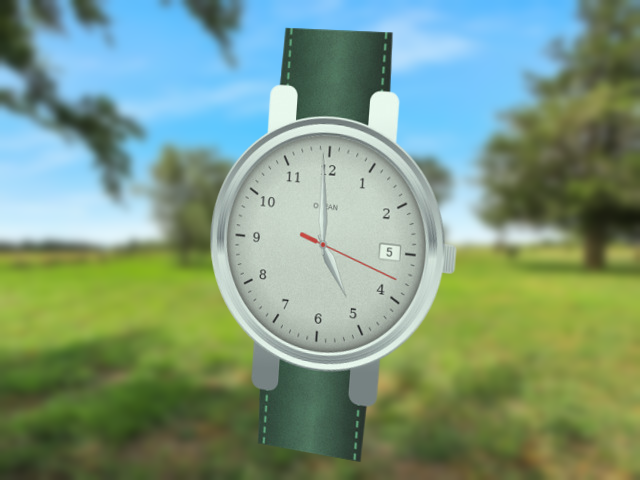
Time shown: {"hour": 4, "minute": 59, "second": 18}
